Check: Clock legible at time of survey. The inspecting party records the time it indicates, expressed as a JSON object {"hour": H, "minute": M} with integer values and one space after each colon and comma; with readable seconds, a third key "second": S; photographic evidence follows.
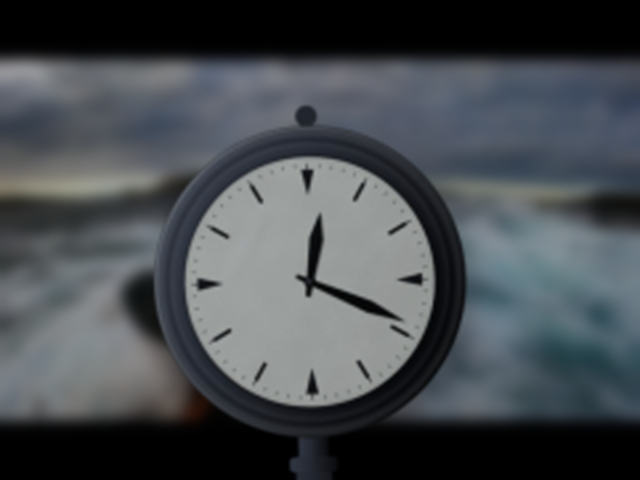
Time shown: {"hour": 12, "minute": 19}
